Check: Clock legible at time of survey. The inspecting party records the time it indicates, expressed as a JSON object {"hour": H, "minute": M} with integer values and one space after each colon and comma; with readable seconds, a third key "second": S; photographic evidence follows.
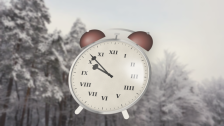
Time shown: {"hour": 9, "minute": 52}
